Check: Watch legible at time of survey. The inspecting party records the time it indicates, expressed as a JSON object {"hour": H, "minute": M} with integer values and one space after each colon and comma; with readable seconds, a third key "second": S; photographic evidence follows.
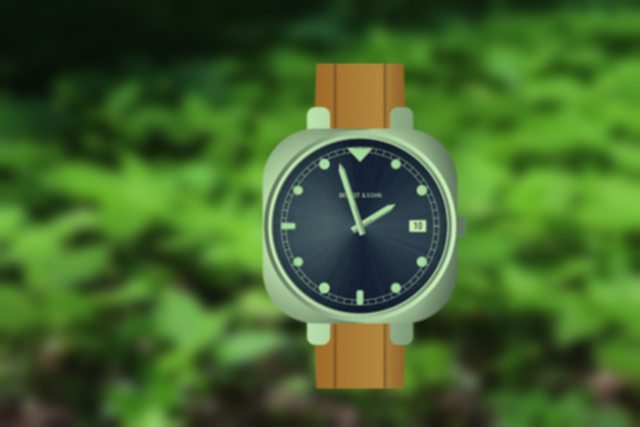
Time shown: {"hour": 1, "minute": 57}
